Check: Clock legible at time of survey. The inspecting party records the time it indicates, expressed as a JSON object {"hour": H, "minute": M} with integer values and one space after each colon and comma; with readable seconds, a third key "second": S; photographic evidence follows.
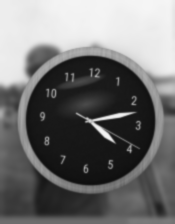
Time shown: {"hour": 4, "minute": 12, "second": 19}
